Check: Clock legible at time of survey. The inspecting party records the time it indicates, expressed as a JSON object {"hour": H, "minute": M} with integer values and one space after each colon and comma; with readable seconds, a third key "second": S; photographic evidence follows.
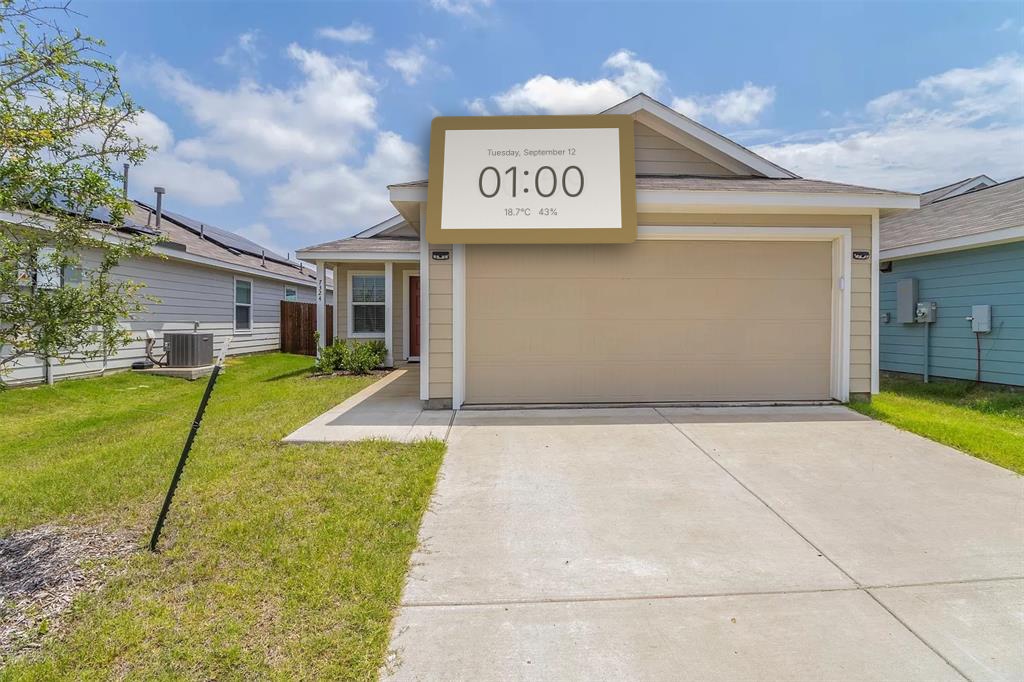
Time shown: {"hour": 1, "minute": 0}
